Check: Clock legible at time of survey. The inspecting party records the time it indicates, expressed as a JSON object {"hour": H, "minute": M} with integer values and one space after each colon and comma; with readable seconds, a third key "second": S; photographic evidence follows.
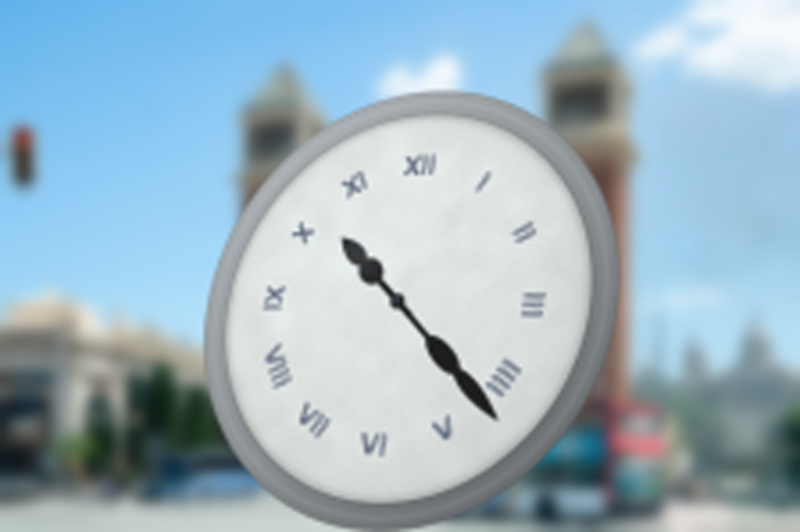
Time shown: {"hour": 10, "minute": 22}
